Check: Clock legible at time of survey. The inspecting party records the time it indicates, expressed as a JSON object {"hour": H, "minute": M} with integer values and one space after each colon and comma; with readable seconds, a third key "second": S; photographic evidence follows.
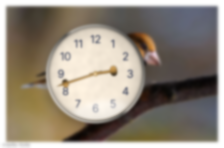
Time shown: {"hour": 2, "minute": 42}
